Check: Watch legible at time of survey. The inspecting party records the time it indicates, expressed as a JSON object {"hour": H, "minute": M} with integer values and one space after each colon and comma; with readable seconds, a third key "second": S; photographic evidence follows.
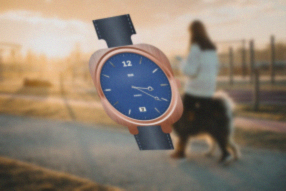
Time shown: {"hour": 3, "minute": 21}
